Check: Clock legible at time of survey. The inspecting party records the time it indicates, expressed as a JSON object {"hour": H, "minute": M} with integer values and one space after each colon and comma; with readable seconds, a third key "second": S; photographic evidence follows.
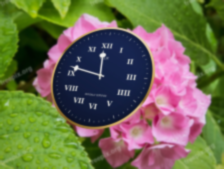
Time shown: {"hour": 11, "minute": 47}
